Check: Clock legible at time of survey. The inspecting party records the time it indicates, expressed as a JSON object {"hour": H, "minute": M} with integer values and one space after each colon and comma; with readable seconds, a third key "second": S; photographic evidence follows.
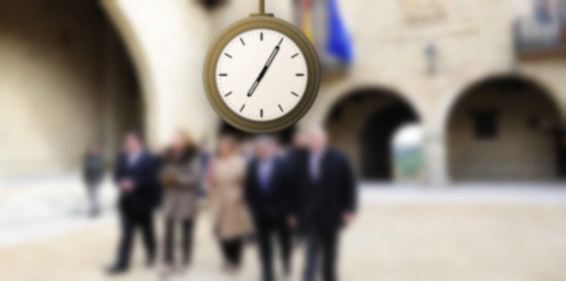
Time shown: {"hour": 7, "minute": 5}
